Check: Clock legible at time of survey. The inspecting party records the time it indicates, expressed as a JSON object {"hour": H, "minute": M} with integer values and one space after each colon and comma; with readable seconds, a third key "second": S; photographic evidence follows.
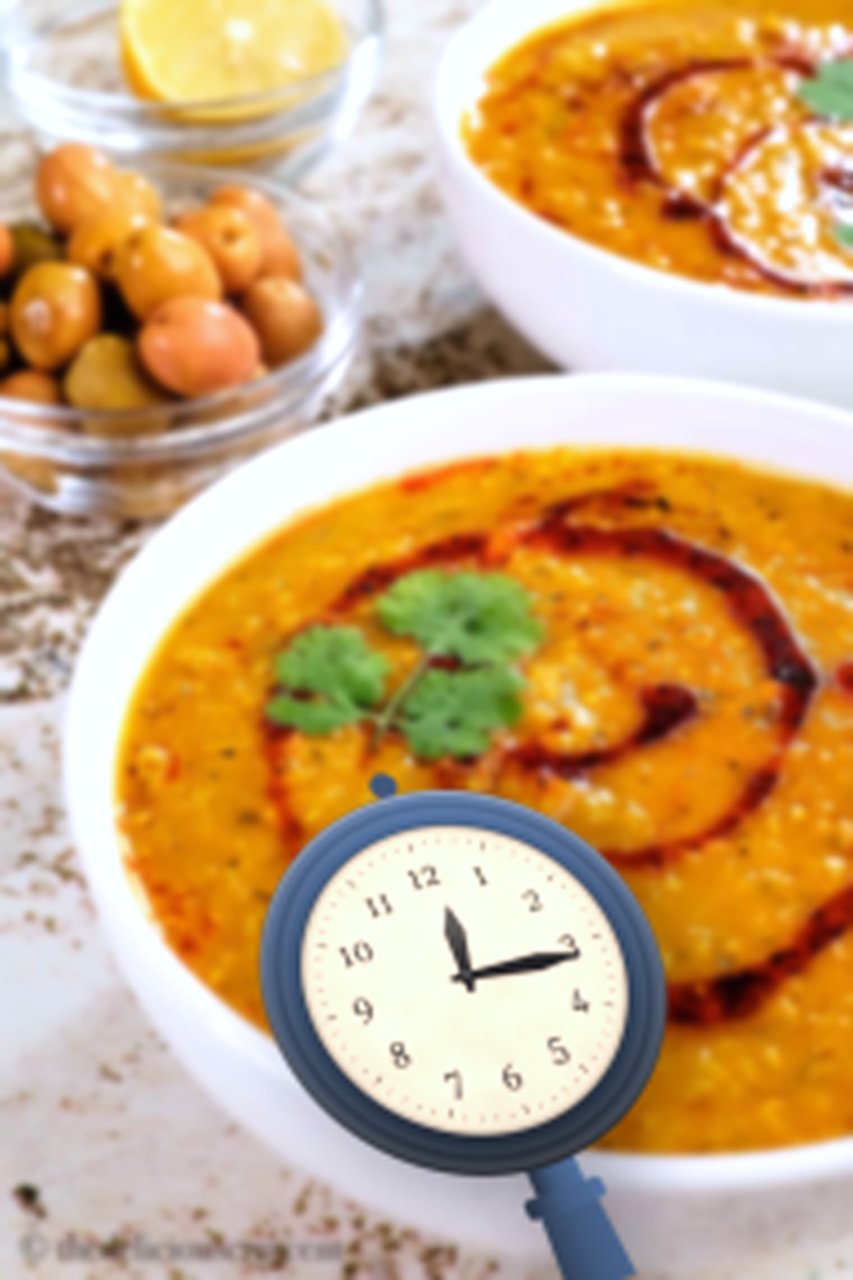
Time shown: {"hour": 12, "minute": 16}
